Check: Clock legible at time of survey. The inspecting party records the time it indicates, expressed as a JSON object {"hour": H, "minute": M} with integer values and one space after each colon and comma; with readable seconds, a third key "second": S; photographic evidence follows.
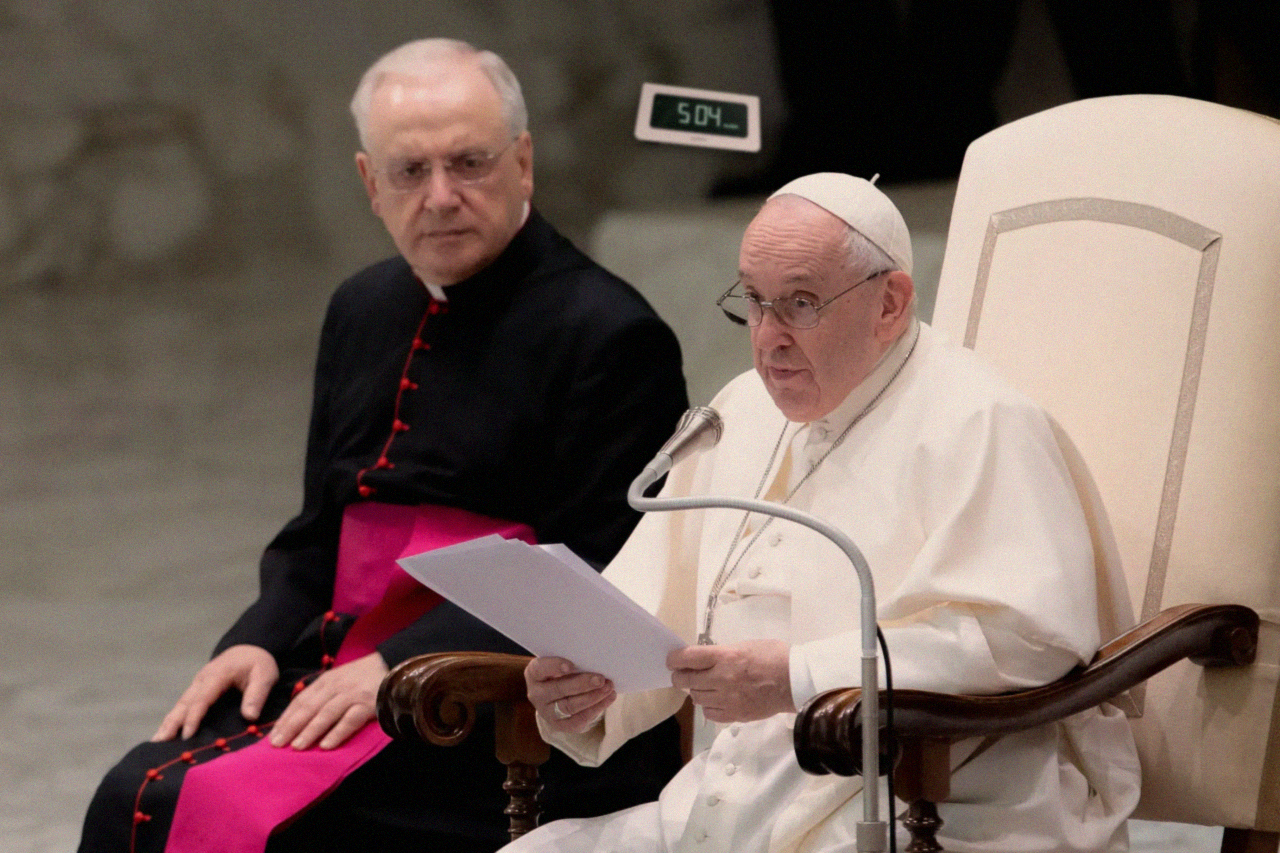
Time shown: {"hour": 5, "minute": 4}
